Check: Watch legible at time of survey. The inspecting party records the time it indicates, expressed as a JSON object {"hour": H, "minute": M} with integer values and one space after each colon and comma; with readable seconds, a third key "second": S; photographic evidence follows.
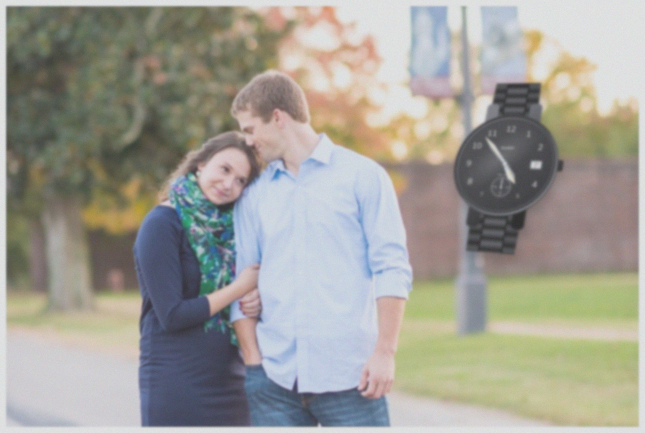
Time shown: {"hour": 4, "minute": 53}
